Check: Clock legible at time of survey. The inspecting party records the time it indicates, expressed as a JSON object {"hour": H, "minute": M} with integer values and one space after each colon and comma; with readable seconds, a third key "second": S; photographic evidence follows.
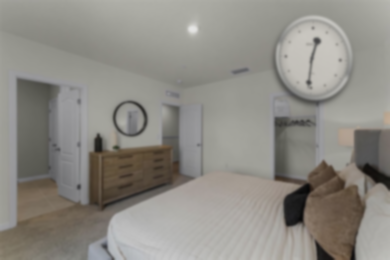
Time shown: {"hour": 12, "minute": 31}
